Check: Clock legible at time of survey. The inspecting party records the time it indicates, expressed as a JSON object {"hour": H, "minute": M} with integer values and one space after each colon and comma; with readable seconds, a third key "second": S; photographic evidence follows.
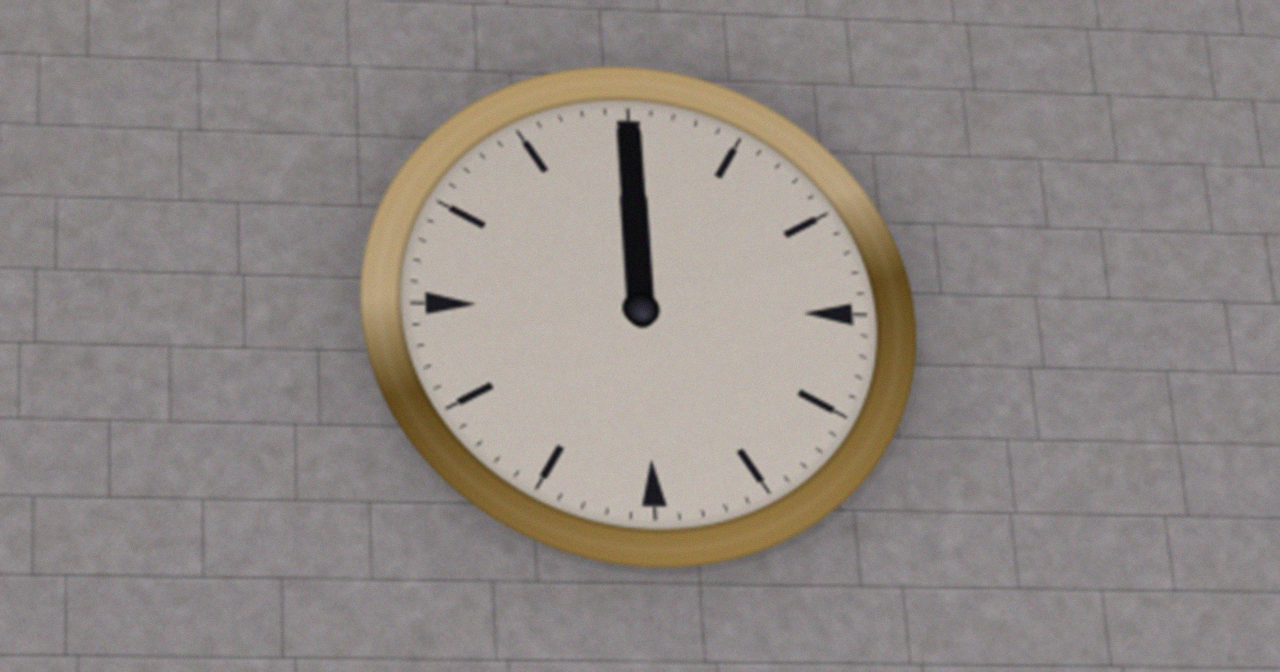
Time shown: {"hour": 12, "minute": 0}
